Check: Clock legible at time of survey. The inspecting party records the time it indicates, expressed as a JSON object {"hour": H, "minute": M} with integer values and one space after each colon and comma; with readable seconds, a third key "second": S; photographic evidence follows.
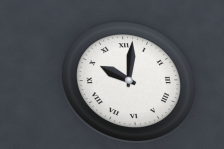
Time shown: {"hour": 10, "minute": 2}
